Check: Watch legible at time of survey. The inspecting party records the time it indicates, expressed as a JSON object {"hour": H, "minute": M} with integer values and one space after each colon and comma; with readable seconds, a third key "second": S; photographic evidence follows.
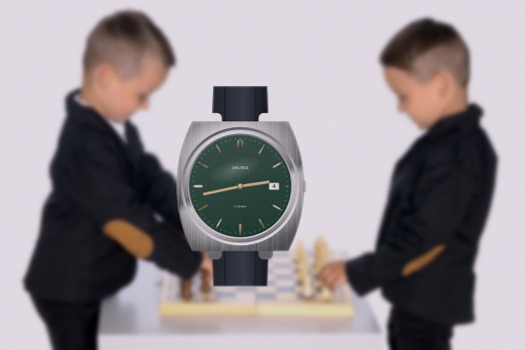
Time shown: {"hour": 2, "minute": 43}
